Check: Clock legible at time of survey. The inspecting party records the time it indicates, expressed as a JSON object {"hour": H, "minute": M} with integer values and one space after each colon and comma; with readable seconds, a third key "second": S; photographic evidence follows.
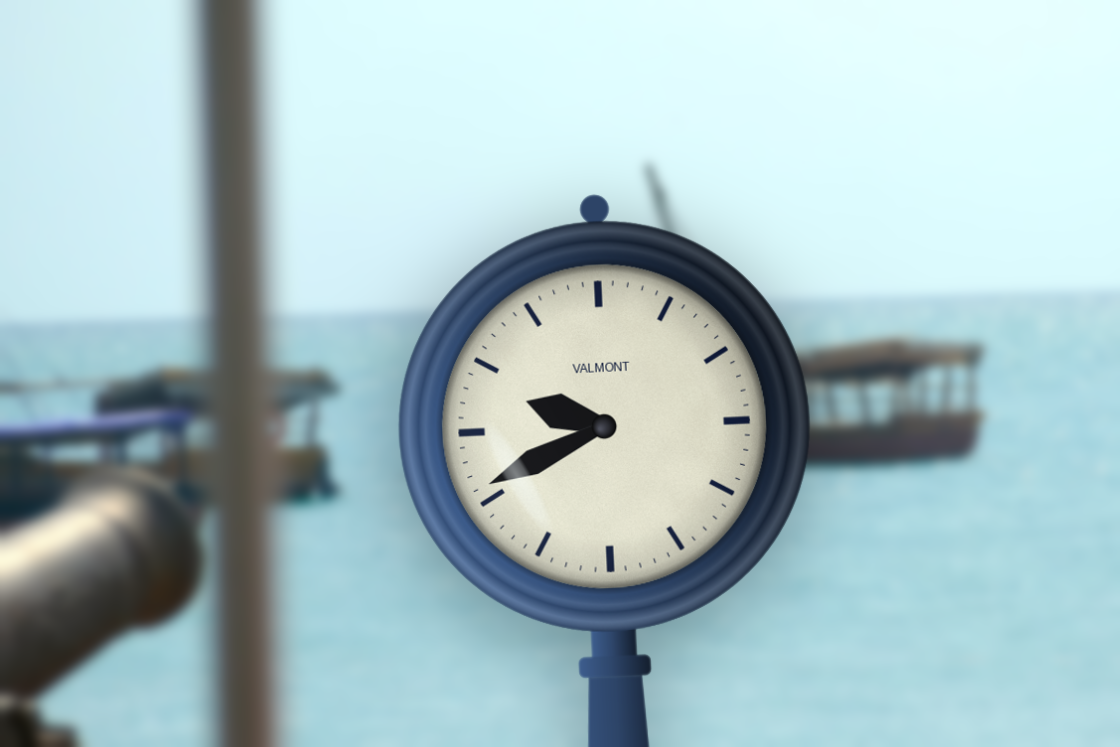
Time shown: {"hour": 9, "minute": 41}
